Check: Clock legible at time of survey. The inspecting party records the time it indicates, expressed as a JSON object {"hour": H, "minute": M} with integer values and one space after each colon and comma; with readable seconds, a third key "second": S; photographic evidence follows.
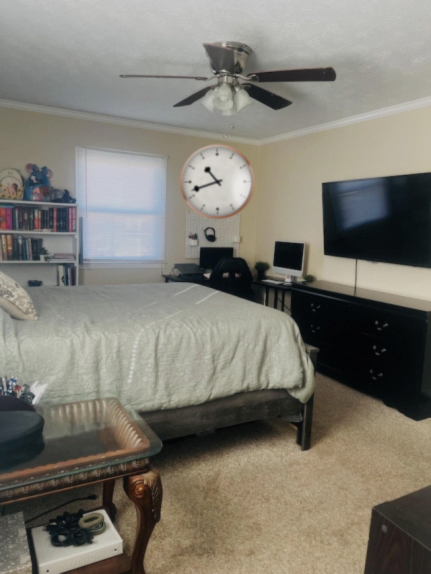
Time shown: {"hour": 10, "minute": 42}
